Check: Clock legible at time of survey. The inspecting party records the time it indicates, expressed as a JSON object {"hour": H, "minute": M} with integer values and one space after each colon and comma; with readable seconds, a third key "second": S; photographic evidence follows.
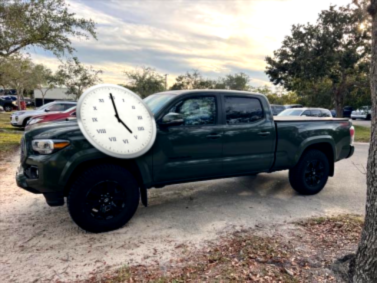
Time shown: {"hour": 5, "minute": 0}
